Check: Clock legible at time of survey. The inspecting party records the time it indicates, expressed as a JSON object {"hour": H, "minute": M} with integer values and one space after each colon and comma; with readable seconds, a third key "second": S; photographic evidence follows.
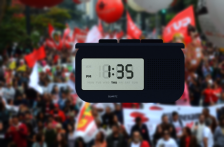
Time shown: {"hour": 1, "minute": 35}
